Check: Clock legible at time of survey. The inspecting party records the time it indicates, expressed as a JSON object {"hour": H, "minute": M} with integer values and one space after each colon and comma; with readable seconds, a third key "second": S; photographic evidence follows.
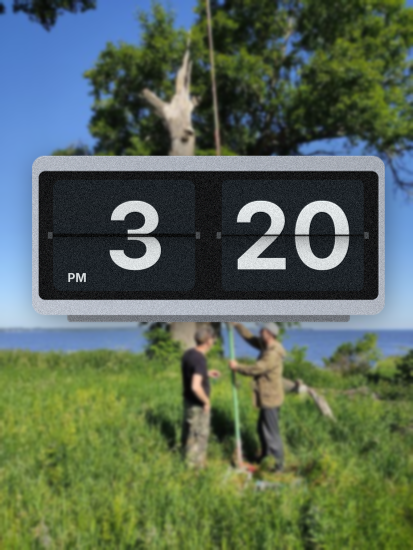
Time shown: {"hour": 3, "minute": 20}
